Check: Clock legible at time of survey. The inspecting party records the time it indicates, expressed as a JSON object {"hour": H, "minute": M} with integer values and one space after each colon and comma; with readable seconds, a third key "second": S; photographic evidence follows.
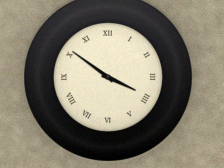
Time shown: {"hour": 3, "minute": 51}
